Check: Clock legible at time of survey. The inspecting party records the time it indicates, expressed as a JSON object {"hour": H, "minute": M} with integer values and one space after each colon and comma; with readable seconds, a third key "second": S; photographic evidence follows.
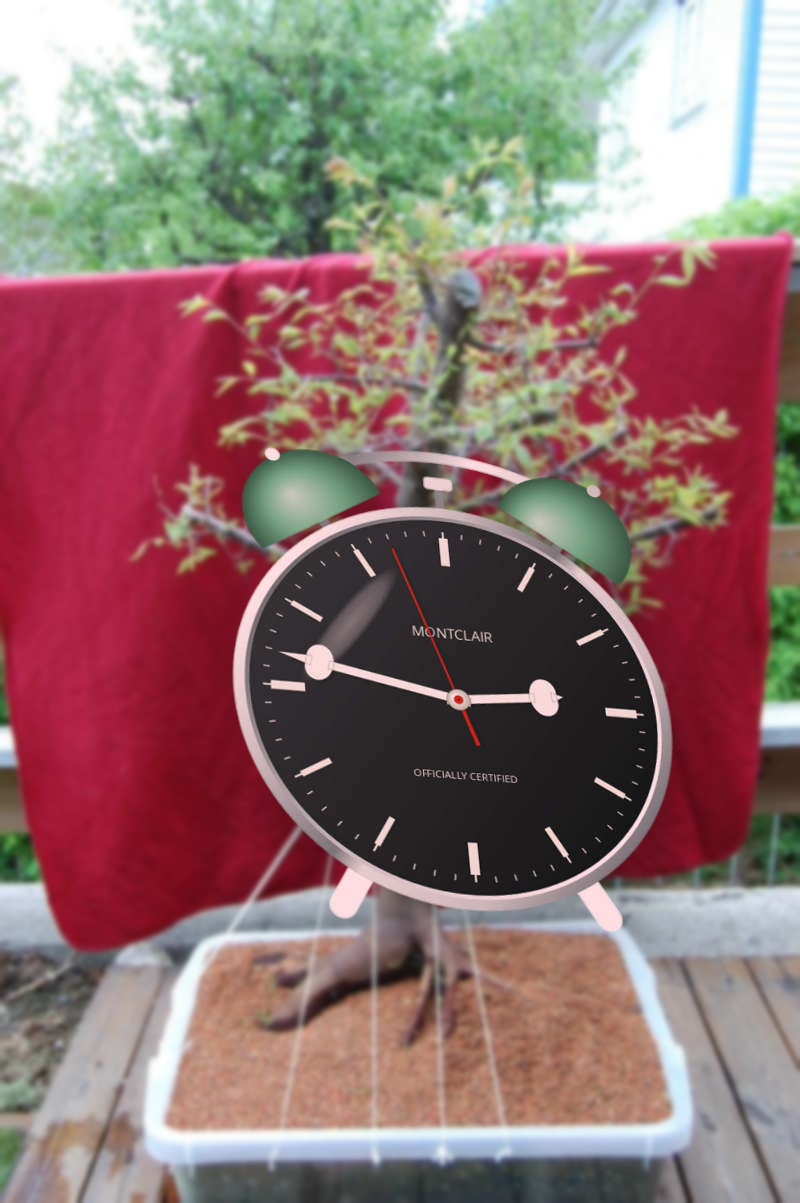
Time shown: {"hour": 2, "minute": 46, "second": 57}
